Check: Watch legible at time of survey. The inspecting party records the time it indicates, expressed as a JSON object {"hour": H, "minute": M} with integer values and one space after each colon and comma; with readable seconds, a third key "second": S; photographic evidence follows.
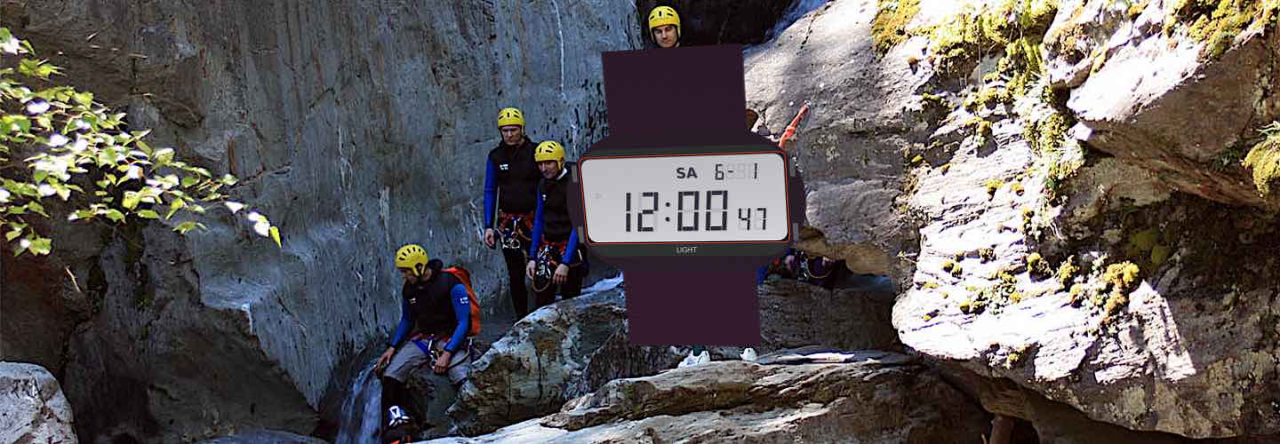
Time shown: {"hour": 12, "minute": 0, "second": 47}
